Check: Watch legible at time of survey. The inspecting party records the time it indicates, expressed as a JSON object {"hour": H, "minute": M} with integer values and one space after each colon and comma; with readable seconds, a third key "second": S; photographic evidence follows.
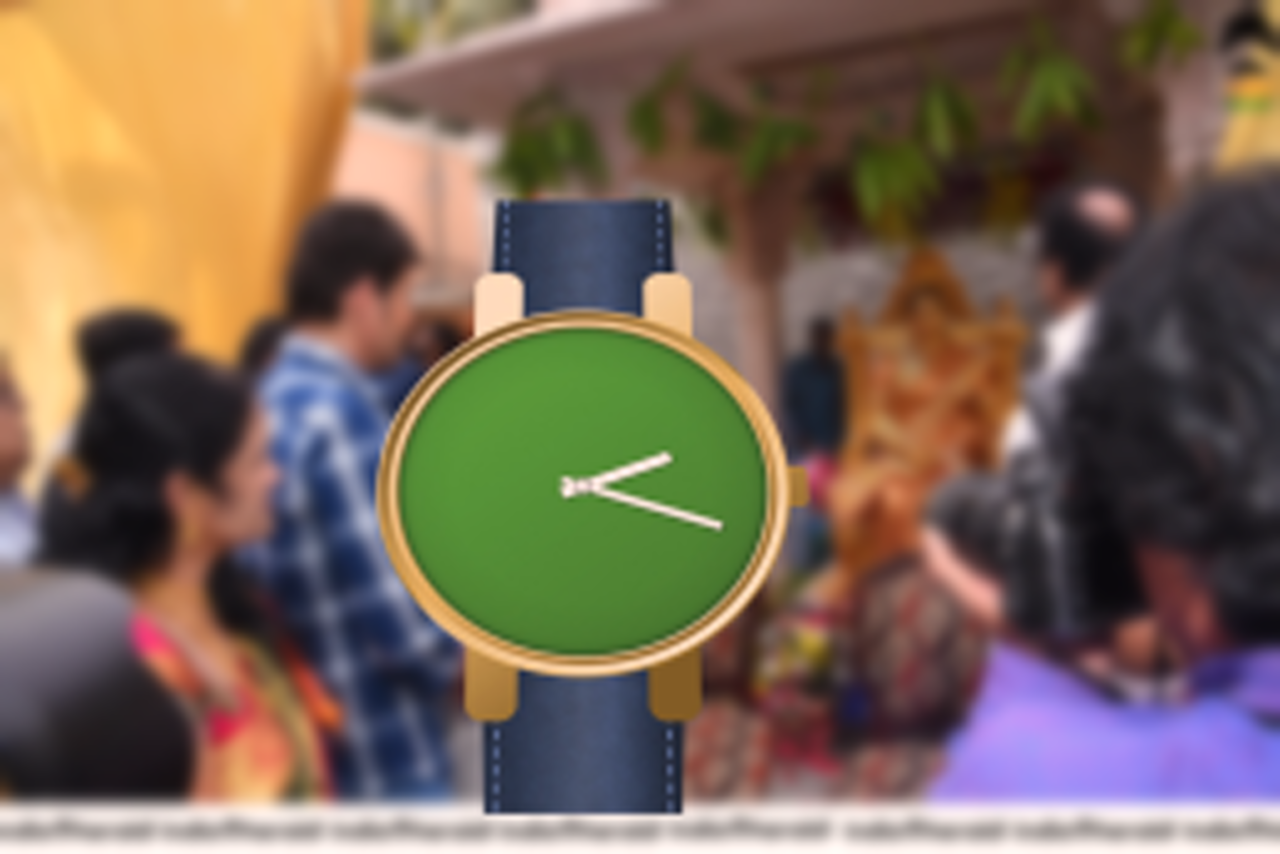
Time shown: {"hour": 2, "minute": 18}
